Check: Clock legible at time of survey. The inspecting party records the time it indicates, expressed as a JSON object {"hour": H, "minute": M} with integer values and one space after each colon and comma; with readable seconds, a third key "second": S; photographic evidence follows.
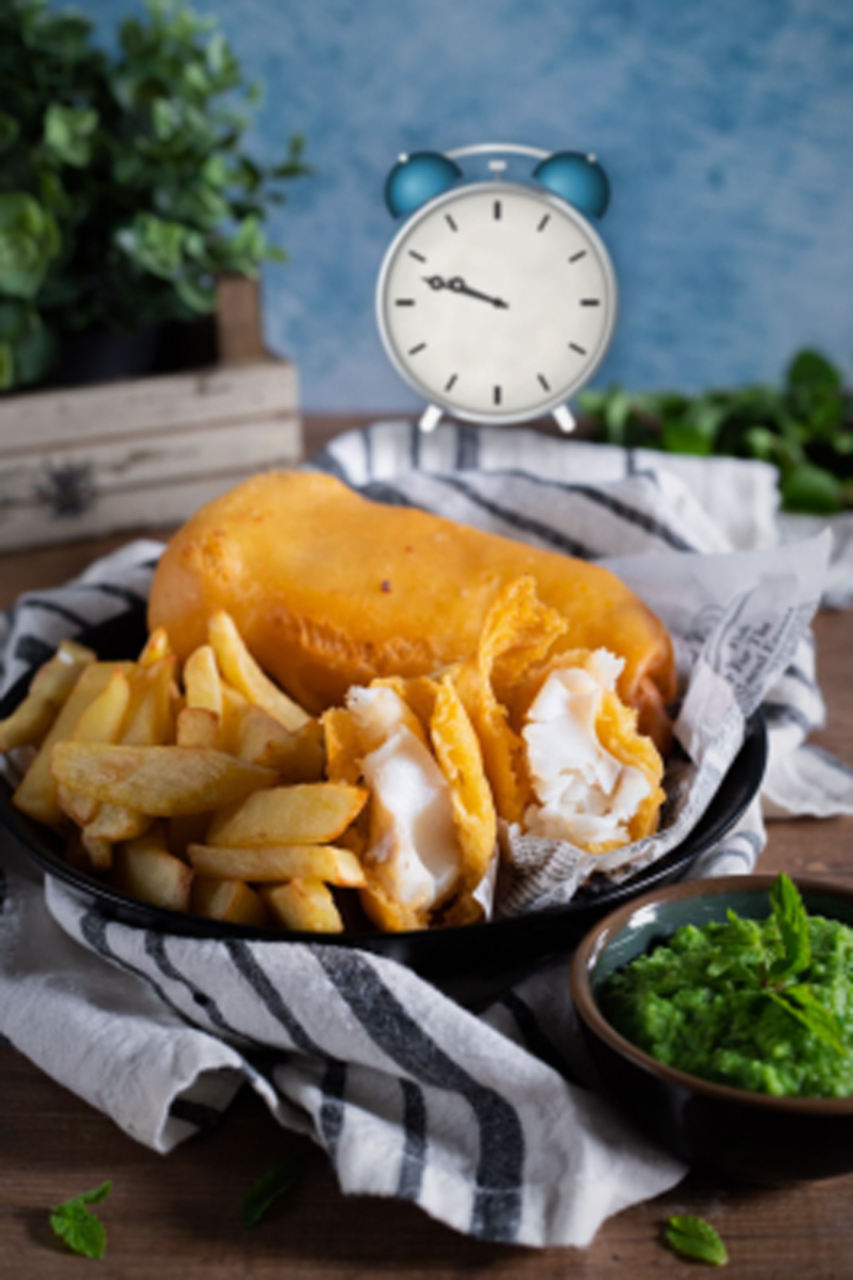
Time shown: {"hour": 9, "minute": 48}
